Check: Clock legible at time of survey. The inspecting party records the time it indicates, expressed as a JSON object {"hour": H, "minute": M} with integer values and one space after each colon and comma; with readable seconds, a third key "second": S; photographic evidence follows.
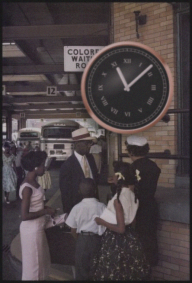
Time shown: {"hour": 11, "minute": 8}
